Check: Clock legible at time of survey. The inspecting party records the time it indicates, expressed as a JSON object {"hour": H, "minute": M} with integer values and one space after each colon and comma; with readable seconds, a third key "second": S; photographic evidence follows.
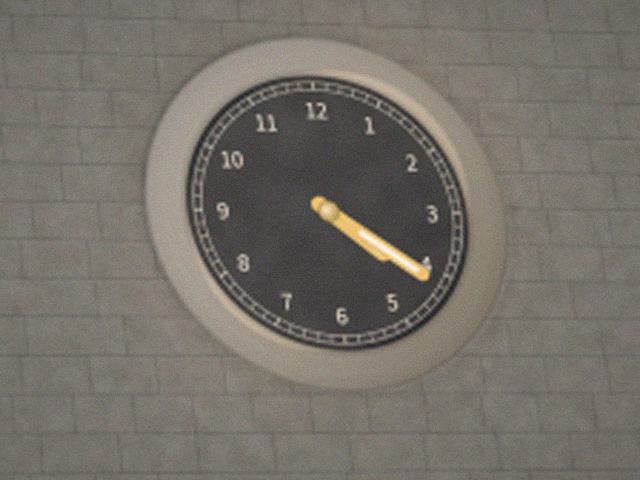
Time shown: {"hour": 4, "minute": 21}
